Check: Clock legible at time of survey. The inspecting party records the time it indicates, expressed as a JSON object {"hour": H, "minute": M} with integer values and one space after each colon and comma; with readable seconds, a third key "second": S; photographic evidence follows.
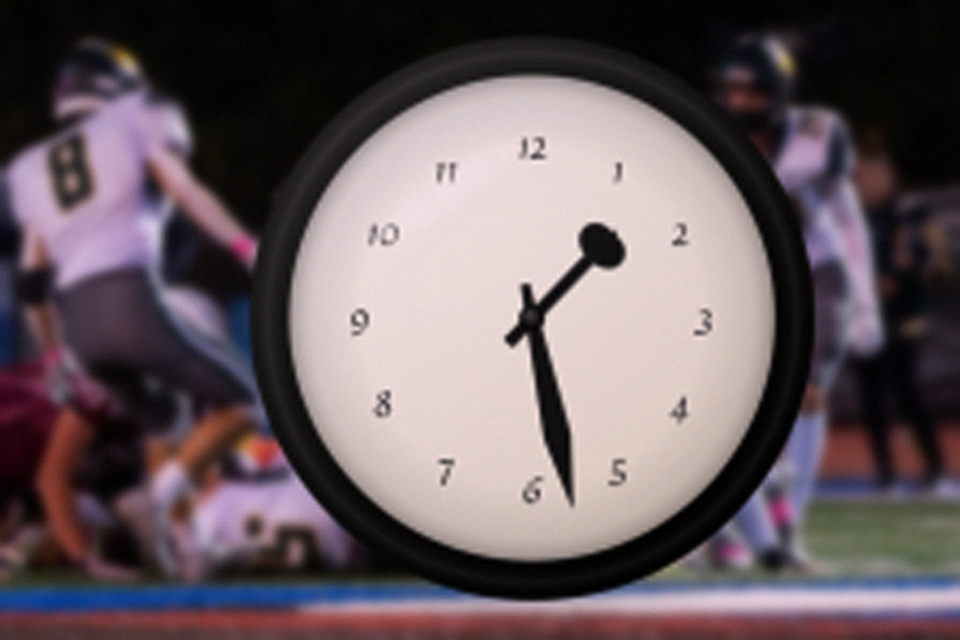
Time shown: {"hour": 1, "minute": 28}
